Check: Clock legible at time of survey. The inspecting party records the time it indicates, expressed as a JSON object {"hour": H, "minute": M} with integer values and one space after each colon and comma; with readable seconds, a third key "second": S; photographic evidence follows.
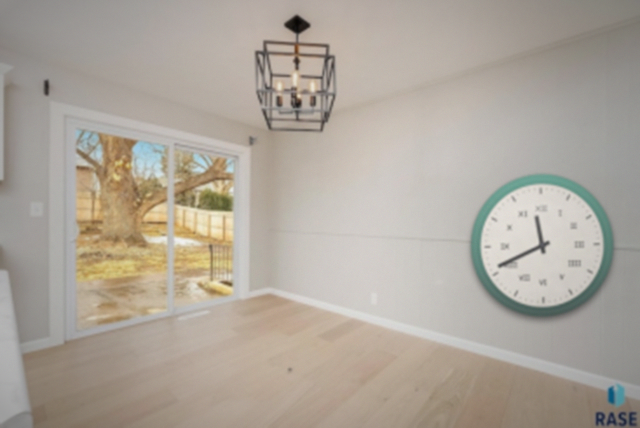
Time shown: {"hour": 11, "minute": 41}
